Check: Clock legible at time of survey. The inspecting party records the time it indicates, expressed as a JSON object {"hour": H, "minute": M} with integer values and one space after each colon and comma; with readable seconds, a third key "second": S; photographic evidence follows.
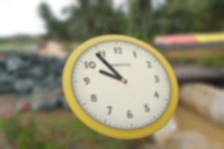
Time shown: {"hour": 9, "minute": 54}
